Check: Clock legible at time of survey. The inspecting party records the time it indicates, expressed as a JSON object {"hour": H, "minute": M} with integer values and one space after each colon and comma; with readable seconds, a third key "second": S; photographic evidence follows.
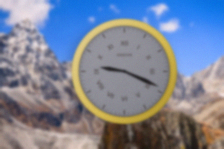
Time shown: {"hour": 9, "minute": 19}
